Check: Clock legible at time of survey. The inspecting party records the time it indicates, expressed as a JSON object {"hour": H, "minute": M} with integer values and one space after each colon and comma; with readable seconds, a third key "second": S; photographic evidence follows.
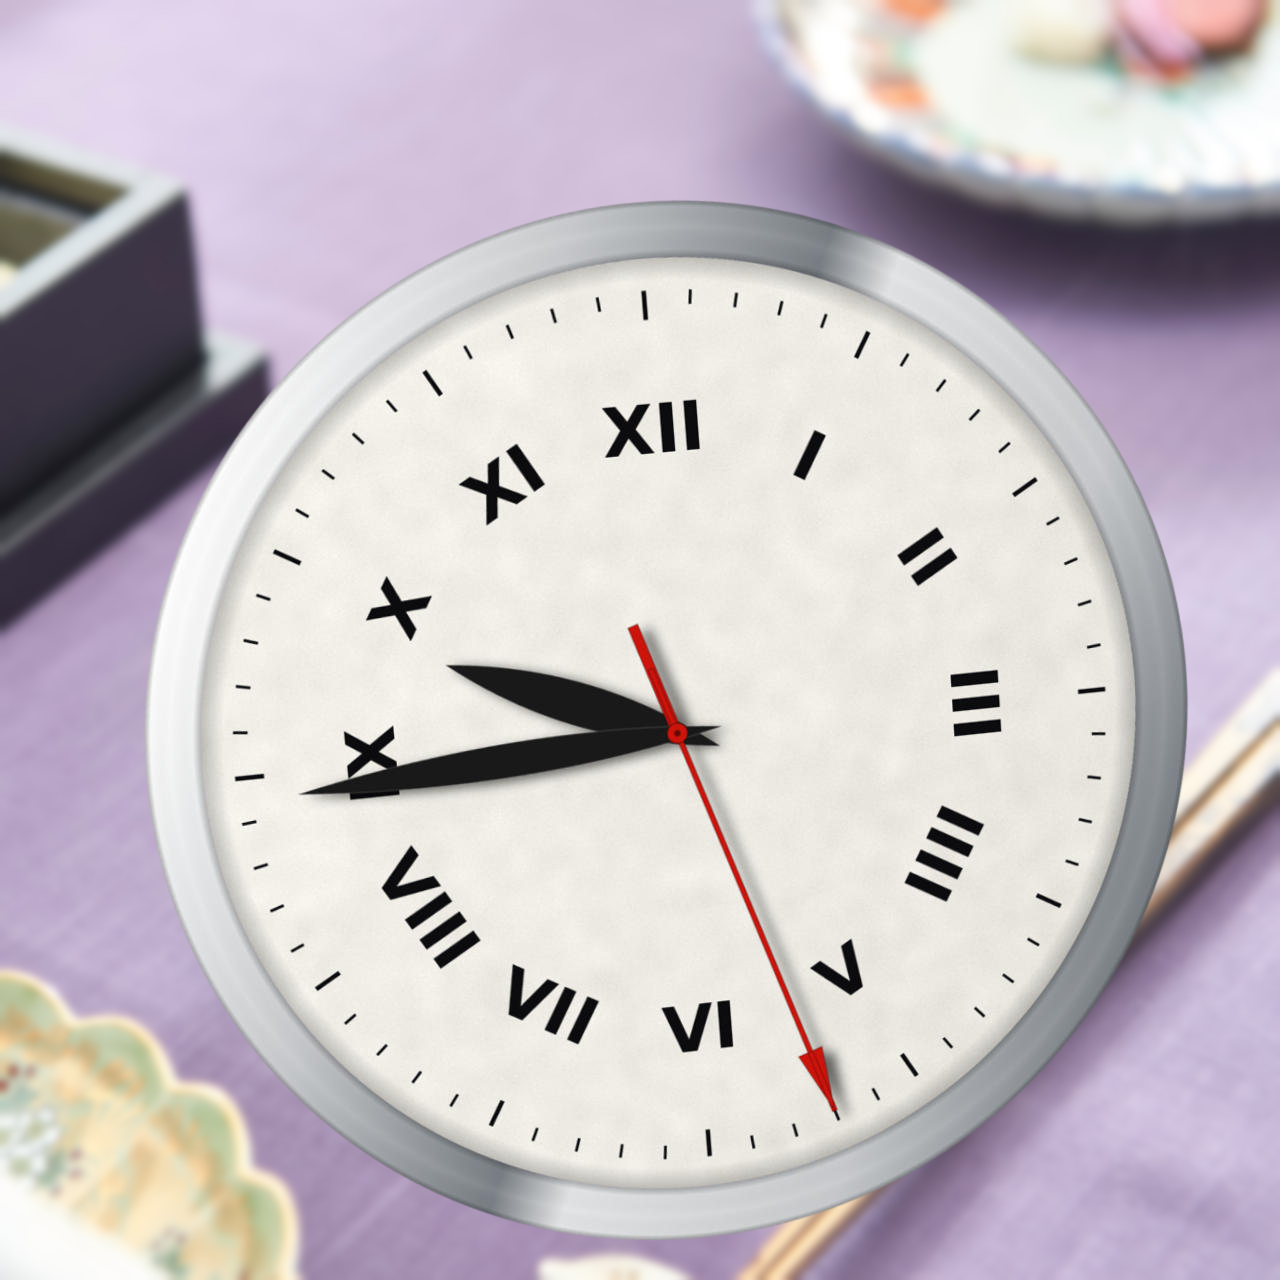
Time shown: {"hour": 9, "minute": 44, "second": 27}
